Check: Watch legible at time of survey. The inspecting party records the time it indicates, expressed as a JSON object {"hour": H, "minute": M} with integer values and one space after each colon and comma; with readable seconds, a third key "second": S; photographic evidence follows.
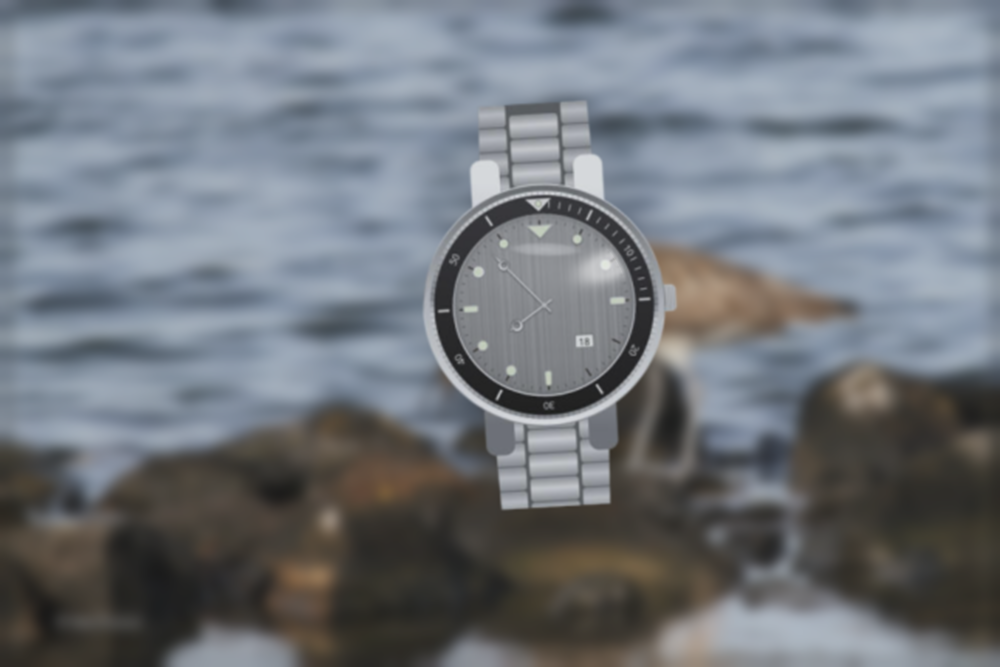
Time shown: {"hour": 7, "minute": 53}
